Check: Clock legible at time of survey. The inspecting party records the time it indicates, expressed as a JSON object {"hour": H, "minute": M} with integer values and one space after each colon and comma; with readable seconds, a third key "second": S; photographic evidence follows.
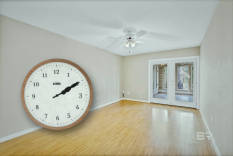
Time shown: {"hour": 2, "minute": 10}
